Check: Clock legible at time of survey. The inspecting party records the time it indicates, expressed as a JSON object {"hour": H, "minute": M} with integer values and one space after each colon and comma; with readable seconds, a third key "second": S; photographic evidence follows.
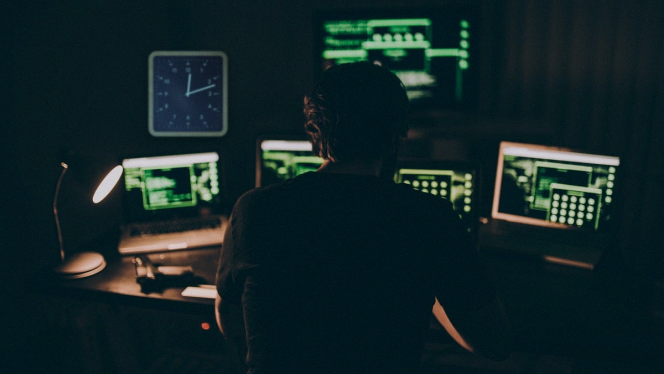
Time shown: {"hour": 12, "minute": 12}
